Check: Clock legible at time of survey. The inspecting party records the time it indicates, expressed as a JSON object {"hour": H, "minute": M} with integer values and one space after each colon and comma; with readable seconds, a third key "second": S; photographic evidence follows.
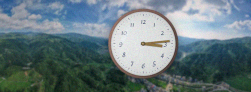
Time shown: {"hour": 3, "minute": 14}
